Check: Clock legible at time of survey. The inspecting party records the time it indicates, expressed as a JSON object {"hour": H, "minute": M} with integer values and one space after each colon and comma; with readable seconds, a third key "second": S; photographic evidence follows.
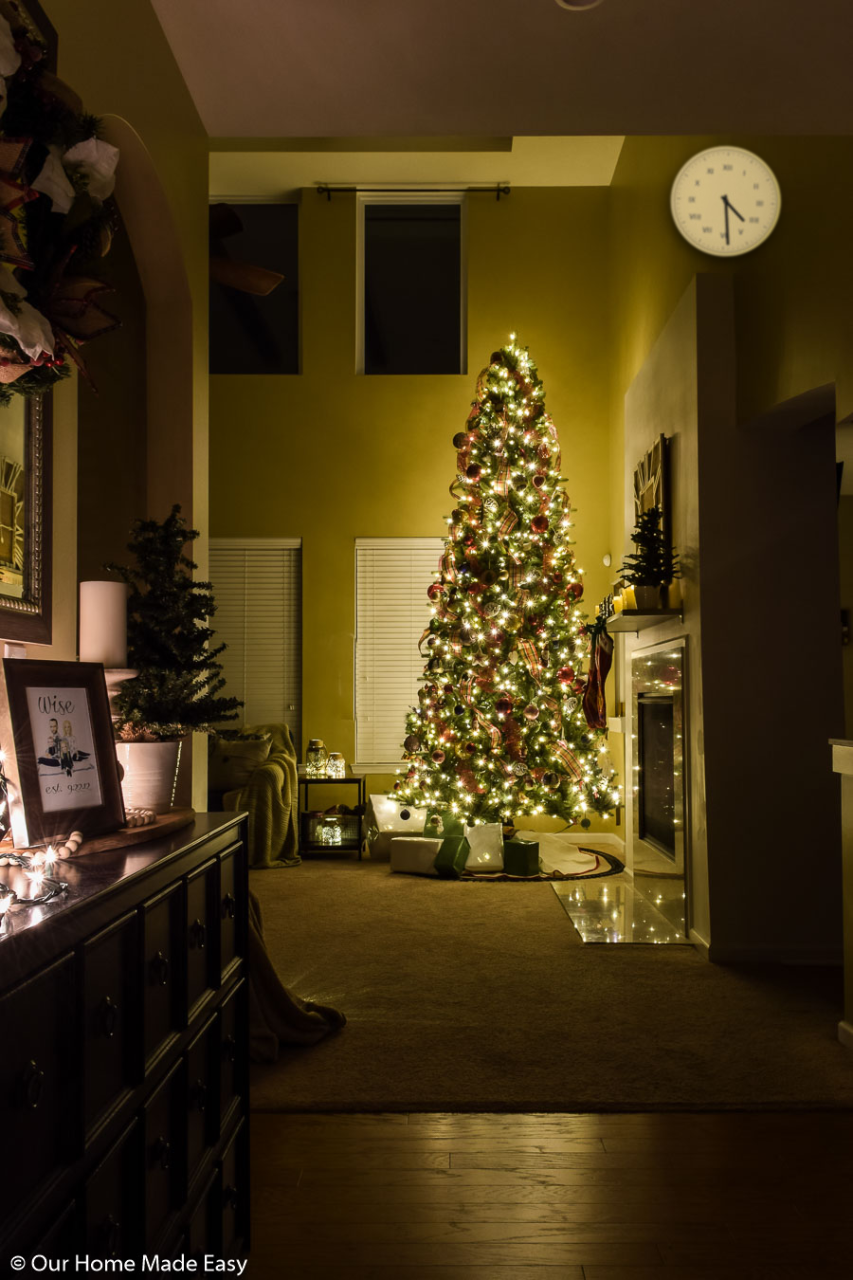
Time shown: {"hour": 4, "minute": 29}
